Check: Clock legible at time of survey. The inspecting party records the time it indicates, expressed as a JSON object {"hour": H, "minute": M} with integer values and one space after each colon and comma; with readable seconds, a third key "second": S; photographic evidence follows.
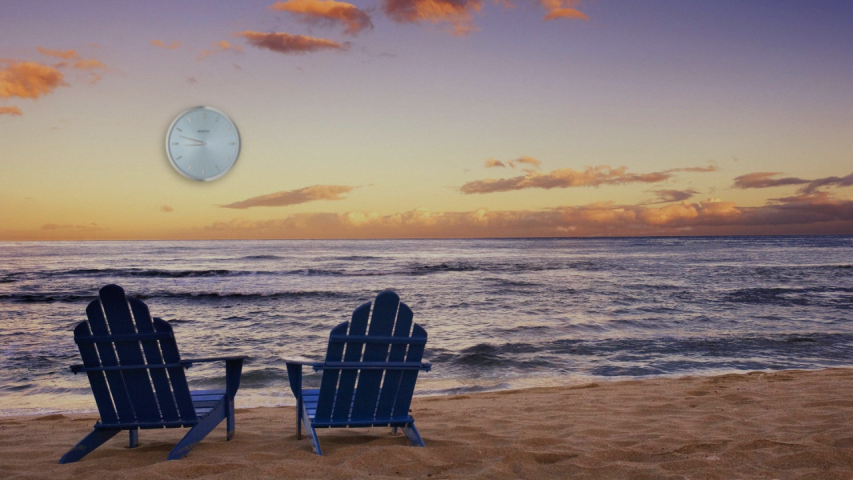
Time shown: {"hour": 8, "minute": 48}
